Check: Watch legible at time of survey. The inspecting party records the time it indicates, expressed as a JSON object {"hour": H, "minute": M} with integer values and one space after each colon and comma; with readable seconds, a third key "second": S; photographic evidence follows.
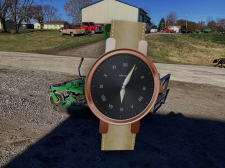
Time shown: {"hour": 6, "minute": 4}
